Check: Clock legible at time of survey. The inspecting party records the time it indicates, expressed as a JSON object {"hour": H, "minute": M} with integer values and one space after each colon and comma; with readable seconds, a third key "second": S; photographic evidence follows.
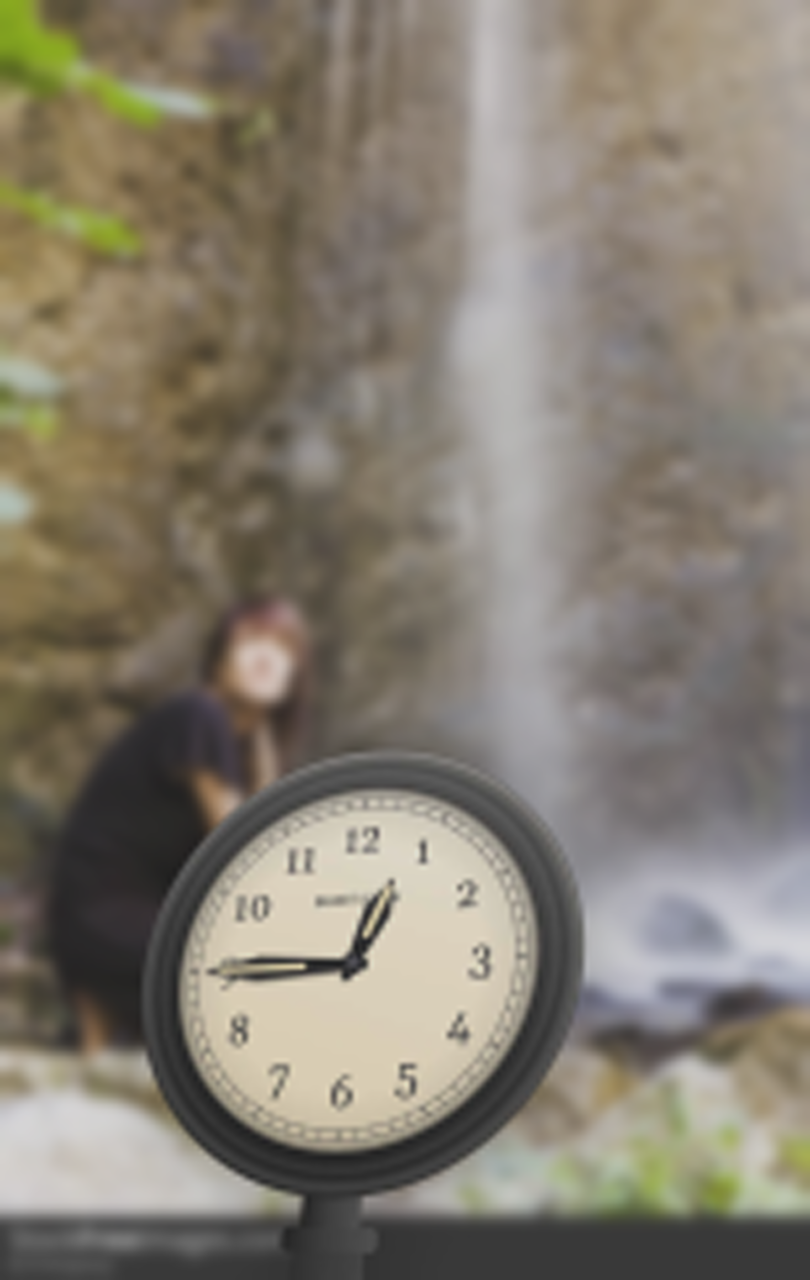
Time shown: {"hour": 12, "minute": 45}
